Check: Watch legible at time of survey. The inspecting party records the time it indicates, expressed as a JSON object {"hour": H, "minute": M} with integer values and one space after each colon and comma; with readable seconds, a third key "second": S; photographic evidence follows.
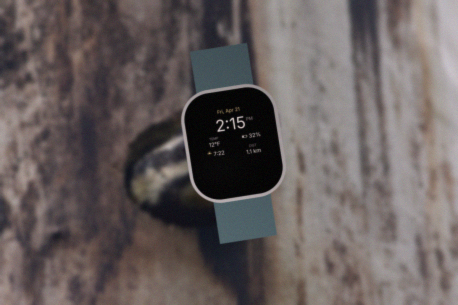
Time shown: {"hour": 2, "minute": 15}
